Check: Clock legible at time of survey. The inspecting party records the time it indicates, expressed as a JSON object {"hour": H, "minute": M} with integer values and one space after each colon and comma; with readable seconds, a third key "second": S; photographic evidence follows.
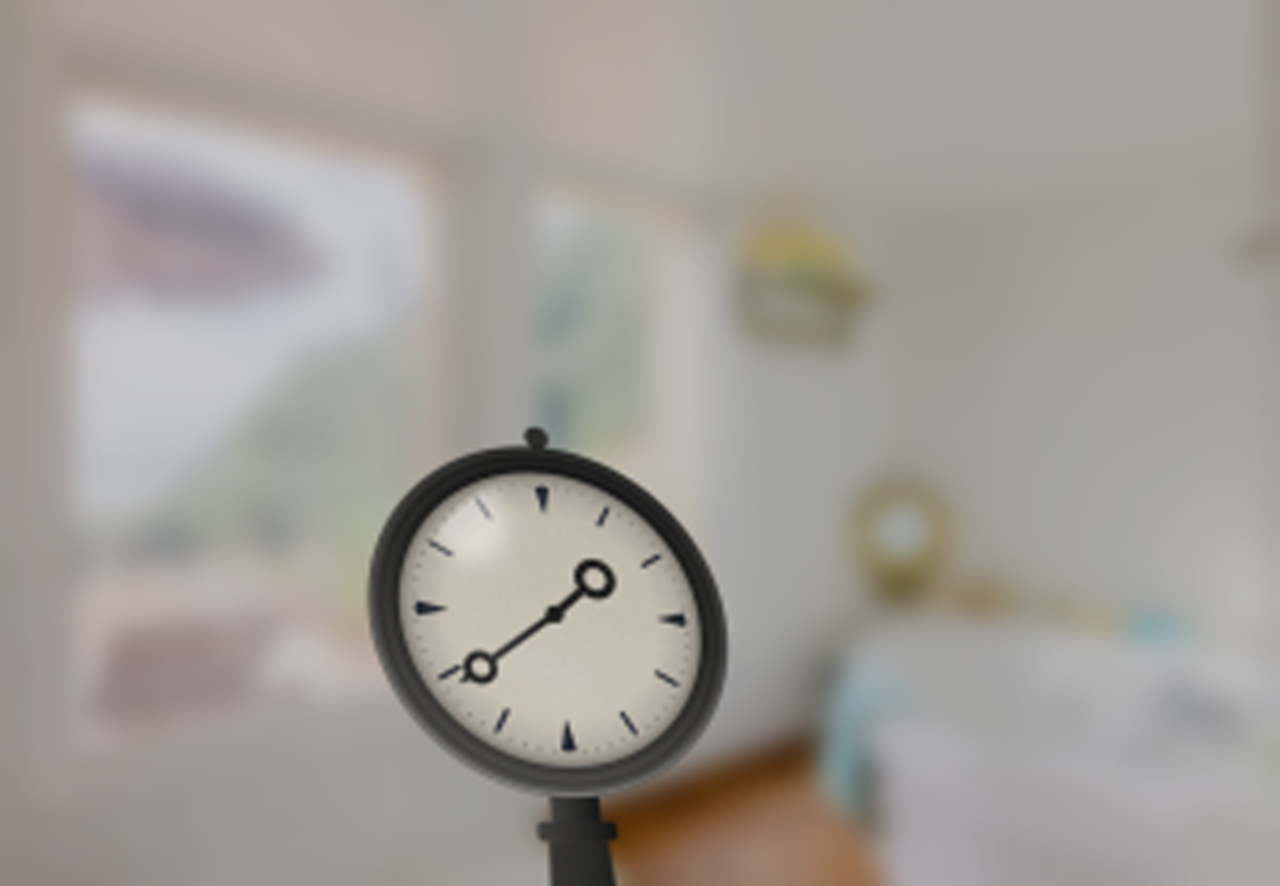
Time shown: {"hour": 1, "minute": 39}
